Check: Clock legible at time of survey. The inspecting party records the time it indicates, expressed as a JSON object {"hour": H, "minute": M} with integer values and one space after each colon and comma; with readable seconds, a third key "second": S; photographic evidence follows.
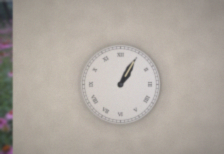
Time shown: {"hour": 1, "minute": 5}
